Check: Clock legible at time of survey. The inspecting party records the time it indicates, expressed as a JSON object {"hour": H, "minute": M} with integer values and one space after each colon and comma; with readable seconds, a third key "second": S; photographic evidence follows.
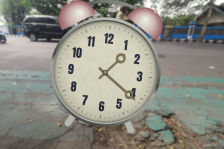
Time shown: {"hour": 1, "minute": 21}
